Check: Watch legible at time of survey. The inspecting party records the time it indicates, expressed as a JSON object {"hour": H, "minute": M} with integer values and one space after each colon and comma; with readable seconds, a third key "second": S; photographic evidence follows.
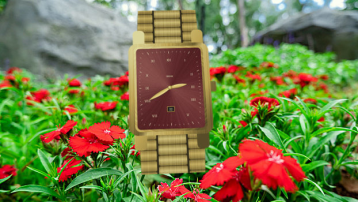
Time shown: {"hour": 2, "minute": 40}
